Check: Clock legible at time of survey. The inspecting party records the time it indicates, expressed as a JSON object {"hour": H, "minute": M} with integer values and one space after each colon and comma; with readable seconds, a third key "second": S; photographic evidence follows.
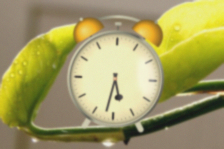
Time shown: {"hour": 5, "minute": 32}
